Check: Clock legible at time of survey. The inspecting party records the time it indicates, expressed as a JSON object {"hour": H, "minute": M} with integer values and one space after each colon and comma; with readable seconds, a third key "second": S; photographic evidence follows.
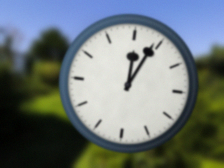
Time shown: {"hour": 12, "minute": 4}
